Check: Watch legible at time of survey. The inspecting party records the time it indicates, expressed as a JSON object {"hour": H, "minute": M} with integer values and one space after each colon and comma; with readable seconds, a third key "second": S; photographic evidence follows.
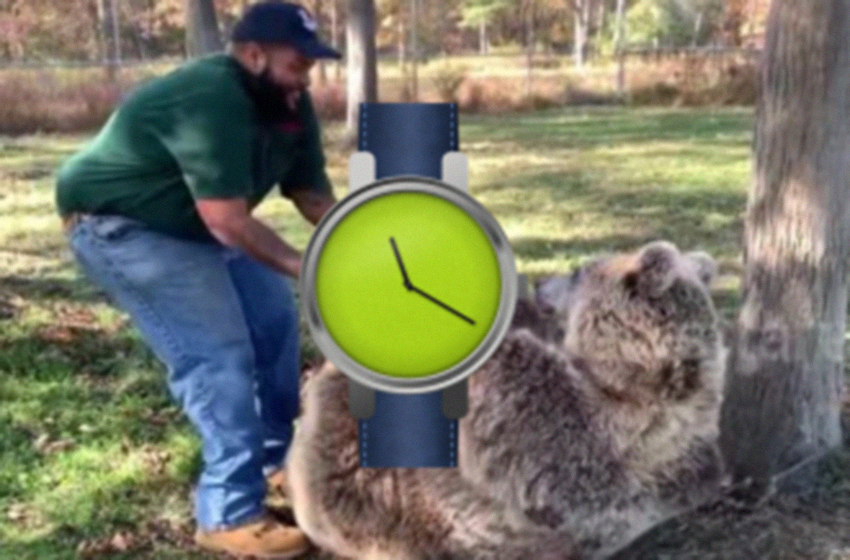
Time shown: {"hour": 11, "minute": 20}
